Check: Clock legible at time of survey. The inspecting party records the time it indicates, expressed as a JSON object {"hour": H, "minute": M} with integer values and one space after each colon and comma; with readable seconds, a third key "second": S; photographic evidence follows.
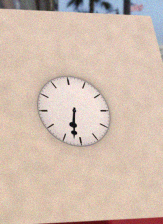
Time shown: {"hour": 6, "minute": 32}
